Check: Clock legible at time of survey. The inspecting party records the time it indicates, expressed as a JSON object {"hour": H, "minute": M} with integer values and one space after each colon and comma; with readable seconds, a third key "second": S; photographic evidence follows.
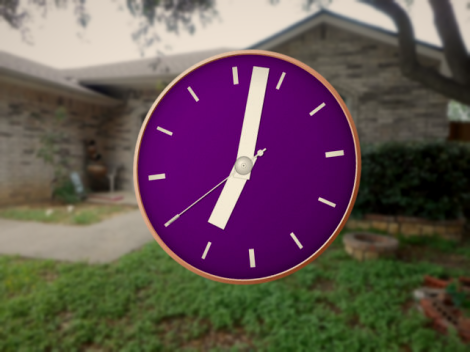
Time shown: {"hour": 7, "minute": 2, "second": 40}
